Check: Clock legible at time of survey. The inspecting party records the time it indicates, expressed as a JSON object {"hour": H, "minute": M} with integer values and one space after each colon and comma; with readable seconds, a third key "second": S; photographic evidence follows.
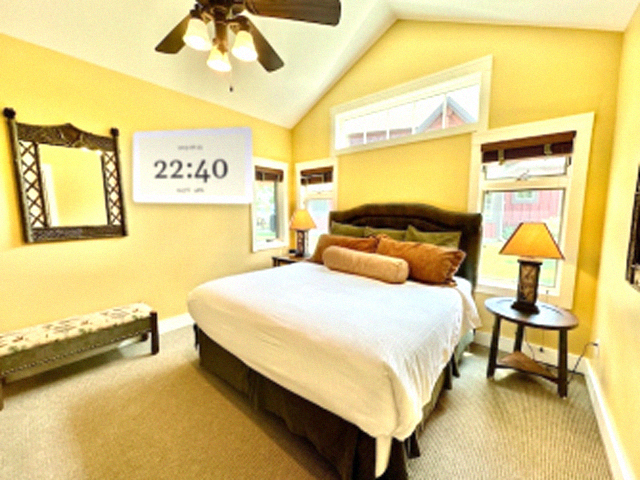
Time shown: {"hour": 22, "minute": 40}
